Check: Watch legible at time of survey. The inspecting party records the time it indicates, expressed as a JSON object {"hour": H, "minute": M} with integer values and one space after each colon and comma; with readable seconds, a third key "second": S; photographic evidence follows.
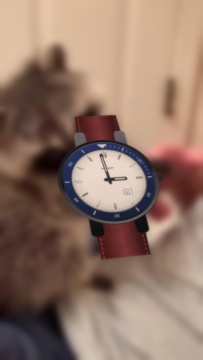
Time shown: {"hour": 2, "minute": 59}
